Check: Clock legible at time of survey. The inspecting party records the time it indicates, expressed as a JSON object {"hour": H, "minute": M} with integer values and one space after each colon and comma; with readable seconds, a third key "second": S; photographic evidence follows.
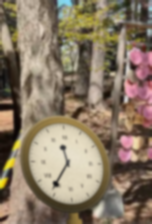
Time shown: {"hour": 11, "minute": 36}
